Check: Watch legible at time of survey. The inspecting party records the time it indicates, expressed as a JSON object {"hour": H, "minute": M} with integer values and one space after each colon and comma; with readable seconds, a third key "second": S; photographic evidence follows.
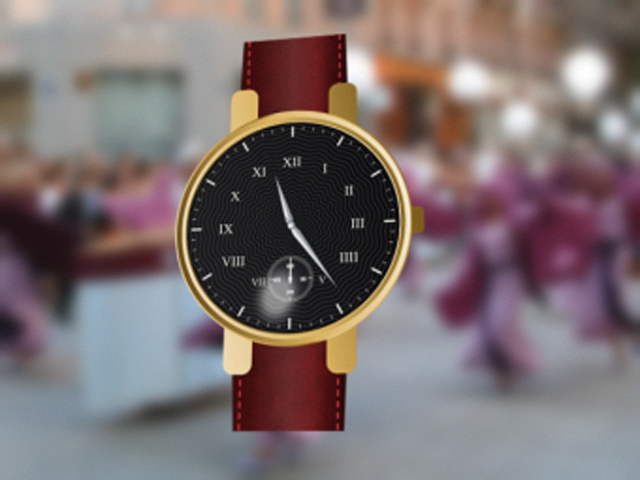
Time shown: {"hour": 11, "minute": 24}
